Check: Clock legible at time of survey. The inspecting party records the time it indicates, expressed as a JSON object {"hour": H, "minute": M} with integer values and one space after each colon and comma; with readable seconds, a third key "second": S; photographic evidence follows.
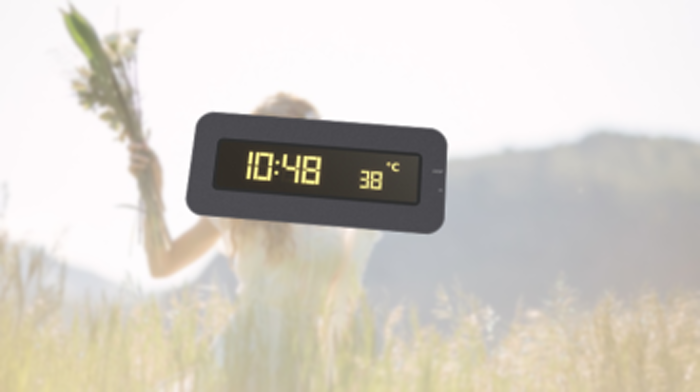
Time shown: {"hour": 10, "minute": 48}
